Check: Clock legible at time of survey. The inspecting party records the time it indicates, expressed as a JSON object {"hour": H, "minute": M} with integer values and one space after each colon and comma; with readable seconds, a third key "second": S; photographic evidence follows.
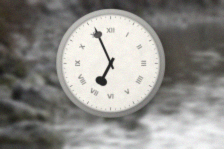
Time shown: {"hour": 6, "minute": 56}
